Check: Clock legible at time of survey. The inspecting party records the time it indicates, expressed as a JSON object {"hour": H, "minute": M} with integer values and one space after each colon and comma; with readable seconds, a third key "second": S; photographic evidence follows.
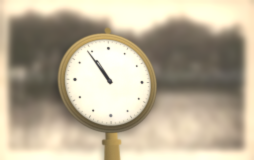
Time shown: {"hour": 10, "minute": 54}
